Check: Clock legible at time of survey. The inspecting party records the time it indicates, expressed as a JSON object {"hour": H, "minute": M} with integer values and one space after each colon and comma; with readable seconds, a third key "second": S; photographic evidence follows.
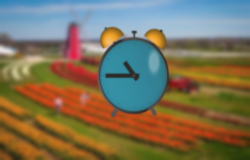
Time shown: {"hour": 10, "minute": 45}
